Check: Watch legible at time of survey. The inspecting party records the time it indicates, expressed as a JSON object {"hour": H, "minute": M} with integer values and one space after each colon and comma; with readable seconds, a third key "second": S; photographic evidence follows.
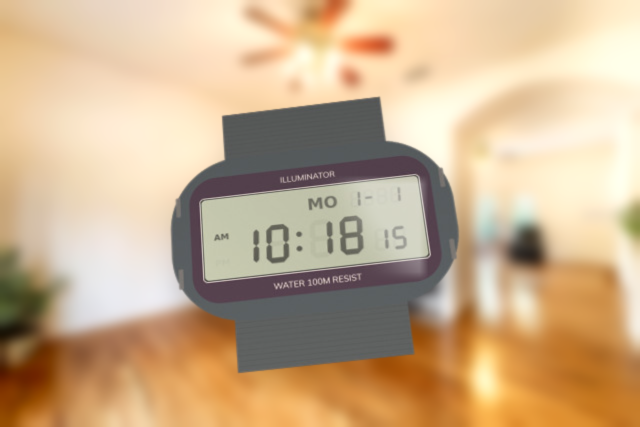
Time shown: {"hour": 10, "minute": 18, "second": 15}
